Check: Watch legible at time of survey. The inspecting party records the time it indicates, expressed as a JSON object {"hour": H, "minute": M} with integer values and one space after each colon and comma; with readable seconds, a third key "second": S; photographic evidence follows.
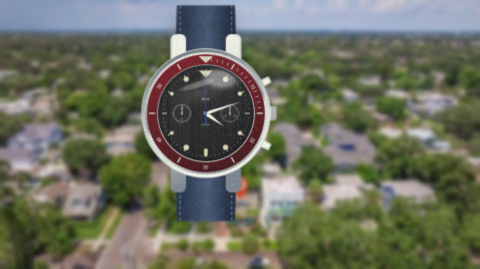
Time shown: {"hour": 4, "minute": 12}
